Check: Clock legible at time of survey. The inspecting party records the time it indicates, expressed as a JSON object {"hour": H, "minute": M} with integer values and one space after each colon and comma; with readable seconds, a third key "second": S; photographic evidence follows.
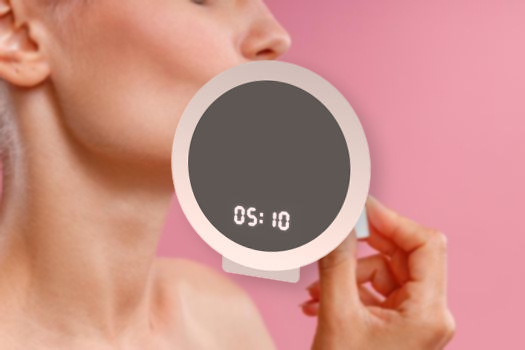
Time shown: {"hour": 5, "minute": 10}
